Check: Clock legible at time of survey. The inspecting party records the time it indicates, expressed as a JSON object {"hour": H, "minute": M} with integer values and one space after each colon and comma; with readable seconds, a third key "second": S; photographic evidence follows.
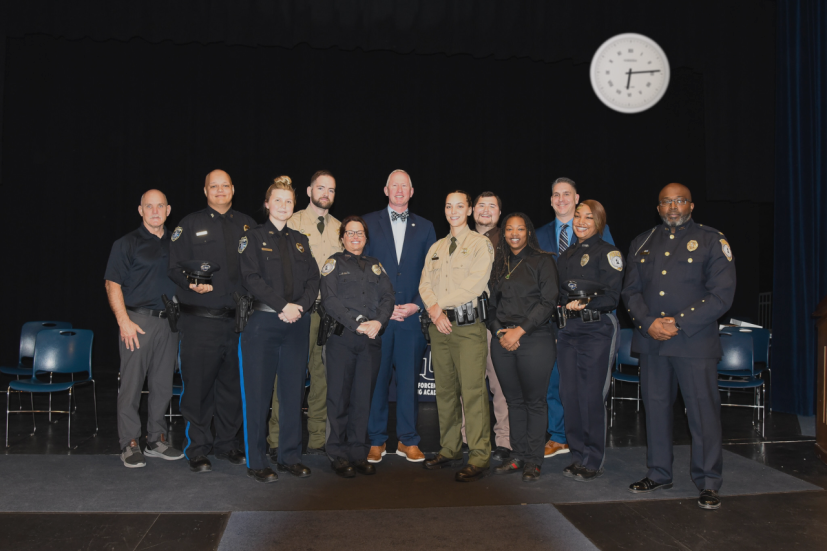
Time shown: {"hour": 6, "minute": 14}
